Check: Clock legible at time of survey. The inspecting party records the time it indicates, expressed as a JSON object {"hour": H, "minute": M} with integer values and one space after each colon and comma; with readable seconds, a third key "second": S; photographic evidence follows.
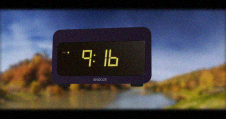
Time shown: {"hour": 9, "minute": 16}
